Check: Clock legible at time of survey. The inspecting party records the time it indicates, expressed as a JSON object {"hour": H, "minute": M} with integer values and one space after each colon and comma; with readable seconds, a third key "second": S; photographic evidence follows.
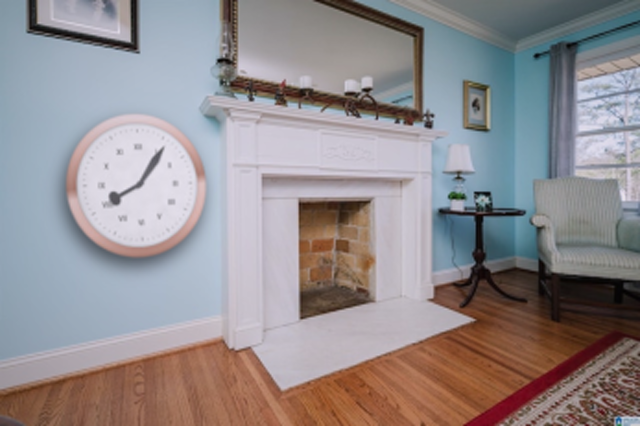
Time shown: {"hour": 8, "minute": 6}
